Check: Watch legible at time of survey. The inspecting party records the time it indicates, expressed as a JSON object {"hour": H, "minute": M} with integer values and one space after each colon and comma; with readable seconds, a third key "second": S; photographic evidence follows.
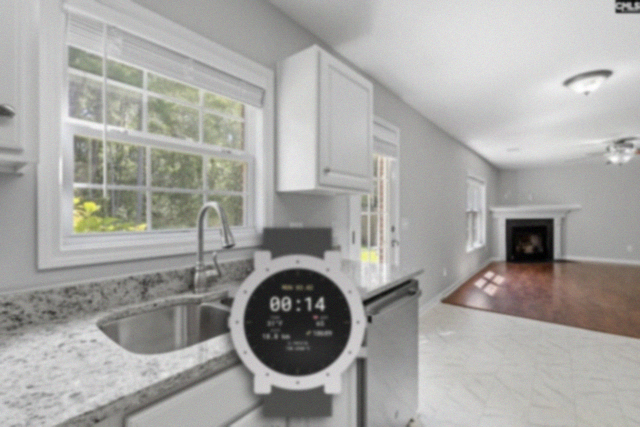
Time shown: {"hour": 0, "minute": 14}
